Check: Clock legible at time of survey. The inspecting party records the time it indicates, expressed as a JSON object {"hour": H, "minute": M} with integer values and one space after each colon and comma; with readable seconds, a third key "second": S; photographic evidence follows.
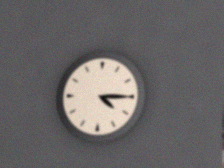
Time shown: {"hour": 4, "minute": 15}
